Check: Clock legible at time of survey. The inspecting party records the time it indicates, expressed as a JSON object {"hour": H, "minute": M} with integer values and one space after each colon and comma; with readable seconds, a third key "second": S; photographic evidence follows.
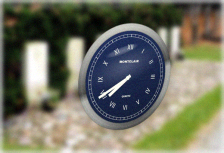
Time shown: {"hour": 7, "minute": 40}
